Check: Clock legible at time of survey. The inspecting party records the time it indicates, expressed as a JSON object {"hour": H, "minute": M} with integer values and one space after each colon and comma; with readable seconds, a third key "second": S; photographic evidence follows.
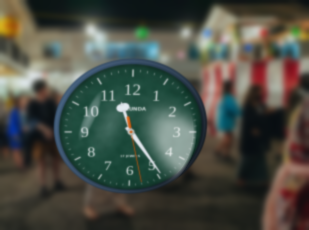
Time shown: {"hour": 11, "minute": 24, "second": 28}
